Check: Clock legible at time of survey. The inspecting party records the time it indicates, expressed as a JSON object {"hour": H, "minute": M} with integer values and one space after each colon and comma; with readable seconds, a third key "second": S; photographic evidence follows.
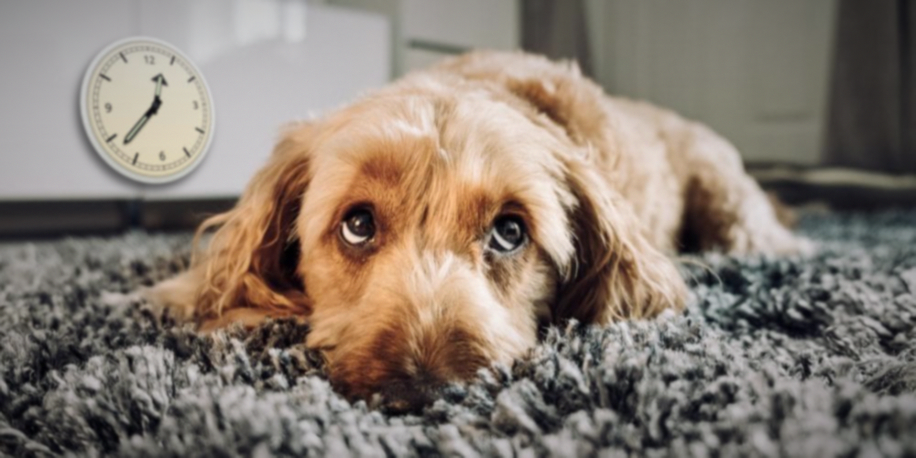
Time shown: {"hour": 12, "minute": 38}
